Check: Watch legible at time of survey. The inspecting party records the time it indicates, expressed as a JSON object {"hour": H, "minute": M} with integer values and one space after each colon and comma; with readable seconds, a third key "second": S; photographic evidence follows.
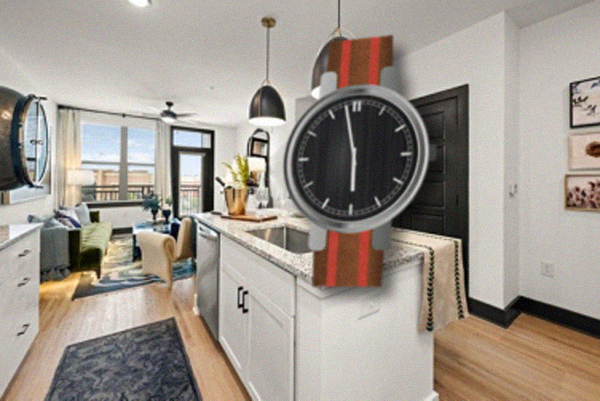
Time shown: {"hour": 5, "minute": 58}
